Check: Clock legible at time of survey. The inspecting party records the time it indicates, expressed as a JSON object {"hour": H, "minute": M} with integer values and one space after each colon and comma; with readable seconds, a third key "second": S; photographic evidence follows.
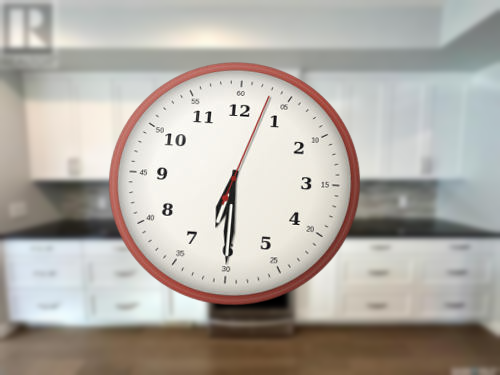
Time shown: {"hour": 6, "minute": 30, "second": 3}
